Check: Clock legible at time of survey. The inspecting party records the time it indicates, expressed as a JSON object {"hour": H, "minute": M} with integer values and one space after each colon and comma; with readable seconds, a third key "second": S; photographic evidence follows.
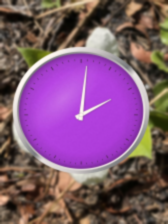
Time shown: {"hour": 2, "minute": 1}
